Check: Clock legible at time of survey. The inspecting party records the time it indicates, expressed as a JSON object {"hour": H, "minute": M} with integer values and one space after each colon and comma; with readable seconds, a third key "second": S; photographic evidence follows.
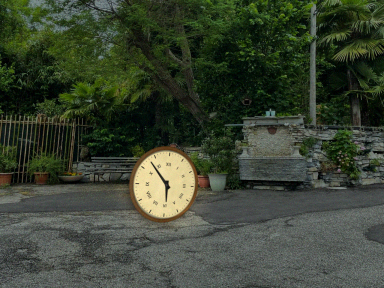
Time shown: {"hour": 5, "minute": 53}
